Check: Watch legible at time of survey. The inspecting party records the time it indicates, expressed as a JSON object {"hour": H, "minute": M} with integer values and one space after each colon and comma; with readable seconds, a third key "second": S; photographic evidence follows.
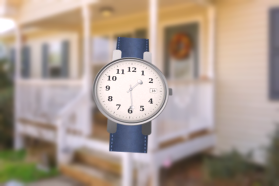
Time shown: {"hour": 1, "minute": 29}
